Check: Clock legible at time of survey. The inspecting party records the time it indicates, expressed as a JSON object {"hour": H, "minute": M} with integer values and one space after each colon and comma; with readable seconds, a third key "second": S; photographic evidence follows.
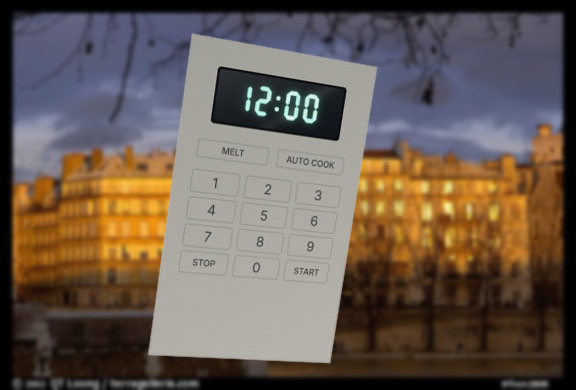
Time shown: {"hour": 12, "minute": 0}
